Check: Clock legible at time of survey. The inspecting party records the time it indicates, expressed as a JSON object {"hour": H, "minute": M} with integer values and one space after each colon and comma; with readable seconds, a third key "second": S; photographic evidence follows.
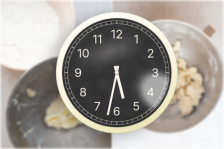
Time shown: {"hour": 5, "minute": 32}
